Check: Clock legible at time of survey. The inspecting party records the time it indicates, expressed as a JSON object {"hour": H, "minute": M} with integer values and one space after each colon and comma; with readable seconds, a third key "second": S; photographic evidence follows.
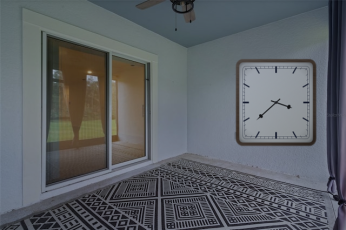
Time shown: {"hour": 3, "minute": 38}
